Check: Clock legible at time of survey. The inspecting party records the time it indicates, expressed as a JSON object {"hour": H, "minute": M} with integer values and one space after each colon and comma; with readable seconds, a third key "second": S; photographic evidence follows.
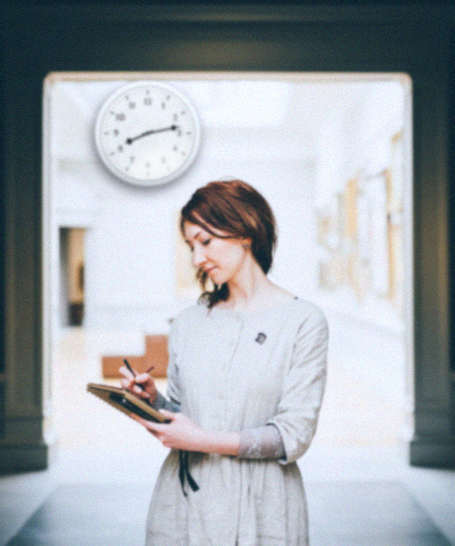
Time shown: {"hour": 8, "minute": 13}
